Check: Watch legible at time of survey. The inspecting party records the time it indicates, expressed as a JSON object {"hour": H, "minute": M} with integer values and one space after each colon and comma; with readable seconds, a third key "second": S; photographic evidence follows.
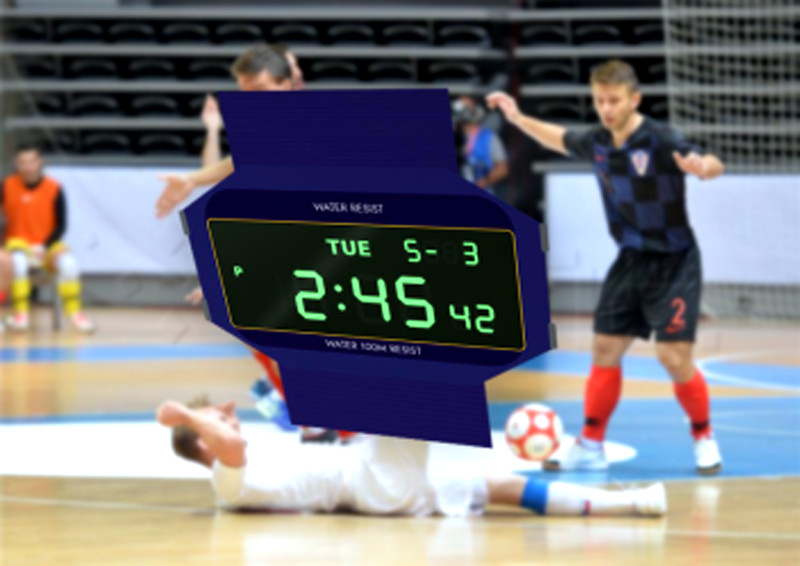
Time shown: {"hour": 2, "minute": 45, "second": 42}
